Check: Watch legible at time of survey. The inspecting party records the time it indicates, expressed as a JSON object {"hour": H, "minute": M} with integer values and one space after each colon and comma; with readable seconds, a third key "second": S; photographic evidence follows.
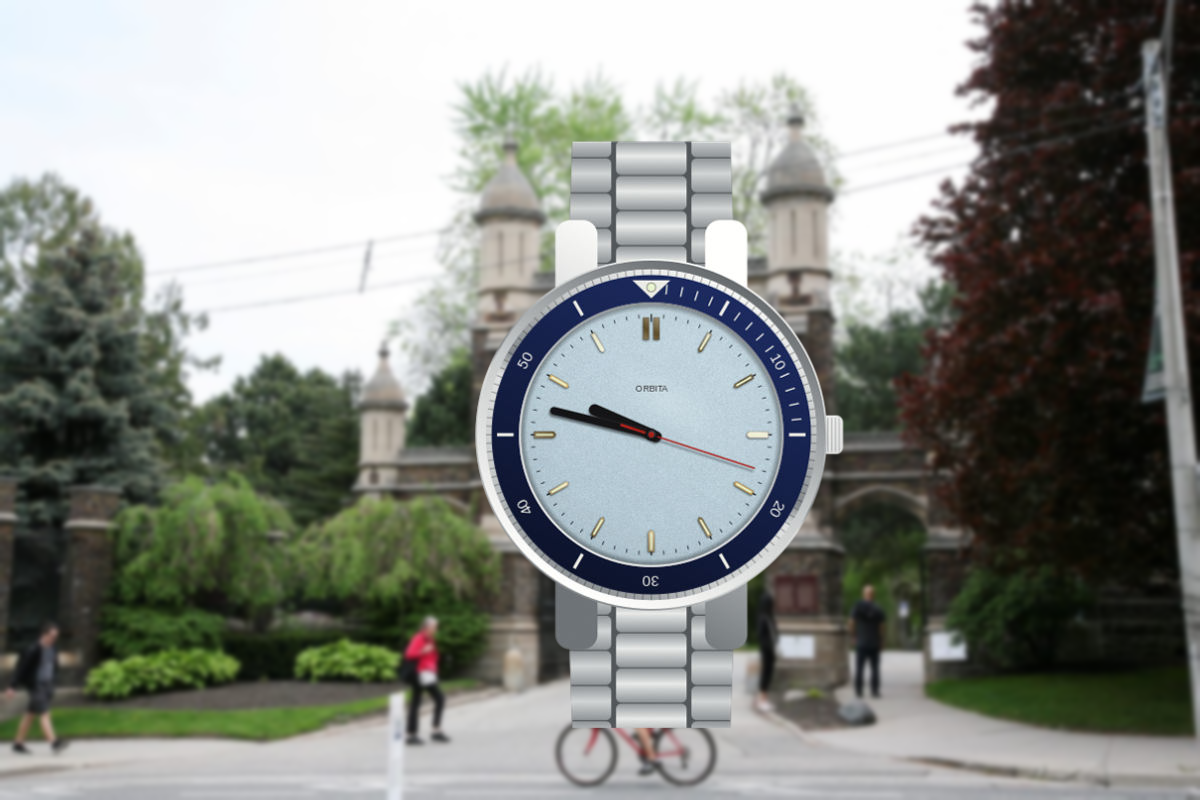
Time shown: {"hour": 9, "minute": 47, "second": 18}
